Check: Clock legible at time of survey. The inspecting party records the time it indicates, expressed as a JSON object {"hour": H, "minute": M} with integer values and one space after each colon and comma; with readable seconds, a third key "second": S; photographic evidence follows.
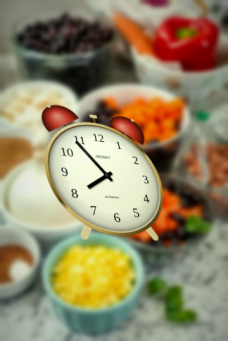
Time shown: {"hour": 7, "minute": 54}
